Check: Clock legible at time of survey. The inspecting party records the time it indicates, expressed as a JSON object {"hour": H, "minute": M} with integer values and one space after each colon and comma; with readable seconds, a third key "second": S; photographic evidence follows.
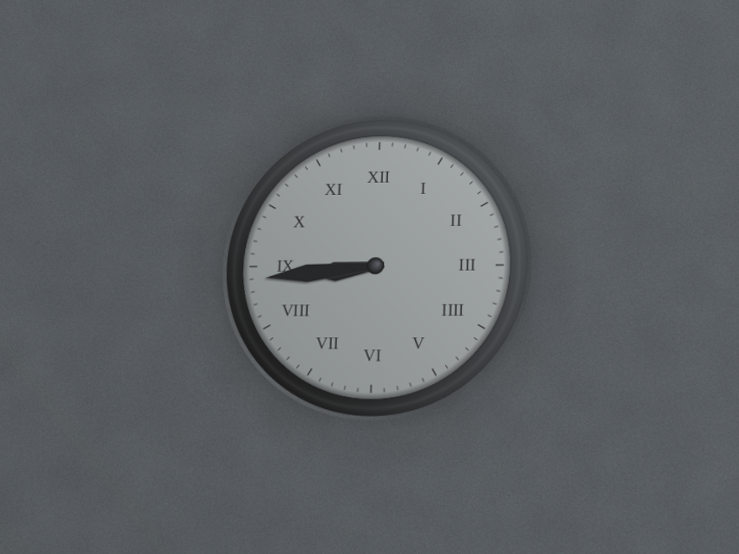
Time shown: {"hour": 8, "minute": 44}
